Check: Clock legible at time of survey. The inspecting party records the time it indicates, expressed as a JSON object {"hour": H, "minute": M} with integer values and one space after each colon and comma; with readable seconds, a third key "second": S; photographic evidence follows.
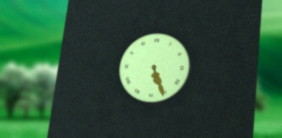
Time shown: {"hour": 5, "minute": 26}
